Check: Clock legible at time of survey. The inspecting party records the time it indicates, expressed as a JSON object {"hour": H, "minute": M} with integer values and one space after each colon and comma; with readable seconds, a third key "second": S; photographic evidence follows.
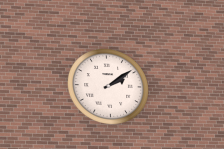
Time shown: {"hour": 2, "minute": 9}
